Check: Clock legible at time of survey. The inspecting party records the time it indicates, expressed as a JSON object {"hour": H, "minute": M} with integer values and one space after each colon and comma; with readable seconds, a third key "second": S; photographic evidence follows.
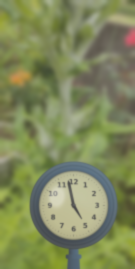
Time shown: {"hour": 4, "minute": 58}
